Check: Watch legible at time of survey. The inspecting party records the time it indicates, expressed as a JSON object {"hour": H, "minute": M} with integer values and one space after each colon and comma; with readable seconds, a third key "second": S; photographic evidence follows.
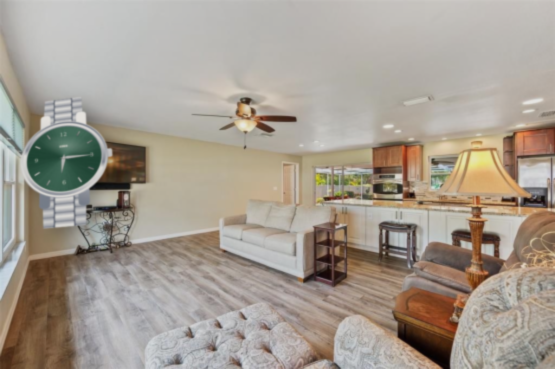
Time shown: {"hour": 6, "minute": 15}
